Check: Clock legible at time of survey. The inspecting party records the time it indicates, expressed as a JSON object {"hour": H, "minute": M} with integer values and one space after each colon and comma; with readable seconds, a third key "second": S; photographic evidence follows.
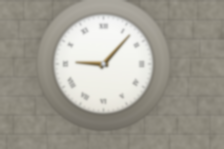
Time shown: {"hour": 9, "minute": 7}
